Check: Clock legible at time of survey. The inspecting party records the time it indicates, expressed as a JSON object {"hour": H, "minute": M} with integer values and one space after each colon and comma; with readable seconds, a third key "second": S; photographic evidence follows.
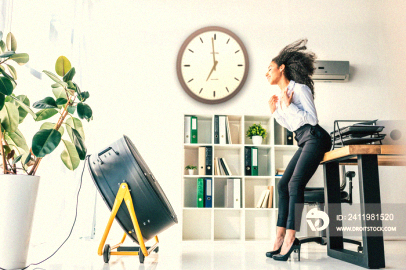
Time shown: {"hour": 6, "minute": 59}
